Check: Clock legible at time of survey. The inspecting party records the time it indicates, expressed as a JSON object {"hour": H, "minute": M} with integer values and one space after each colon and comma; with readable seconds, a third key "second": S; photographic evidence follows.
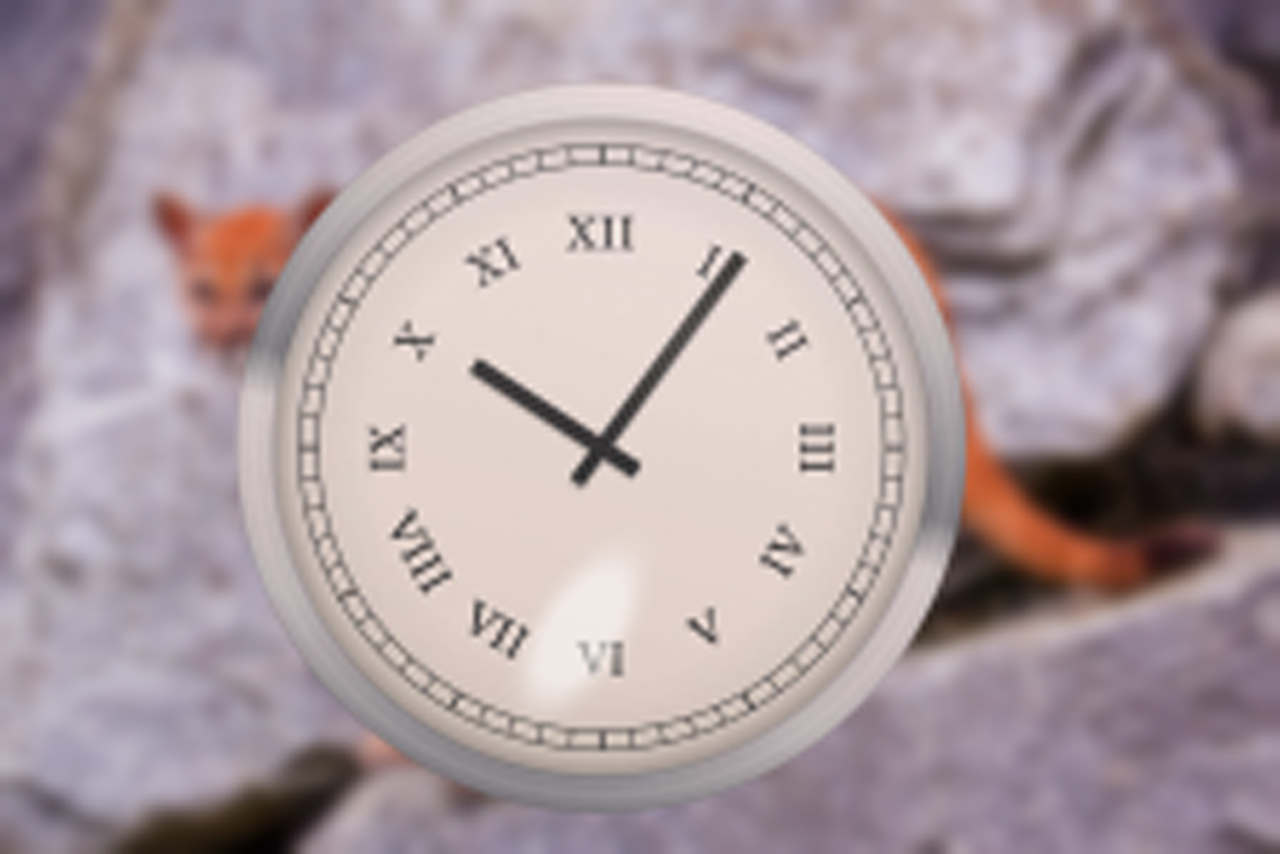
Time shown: {"hour": 10, "minute": 6}
